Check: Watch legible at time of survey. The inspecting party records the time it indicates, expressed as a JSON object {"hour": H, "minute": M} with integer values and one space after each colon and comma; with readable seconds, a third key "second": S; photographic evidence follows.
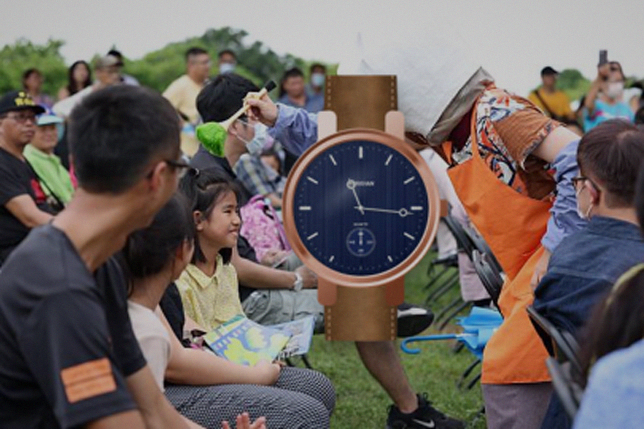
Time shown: {"hour": 11, "minute": 16}
